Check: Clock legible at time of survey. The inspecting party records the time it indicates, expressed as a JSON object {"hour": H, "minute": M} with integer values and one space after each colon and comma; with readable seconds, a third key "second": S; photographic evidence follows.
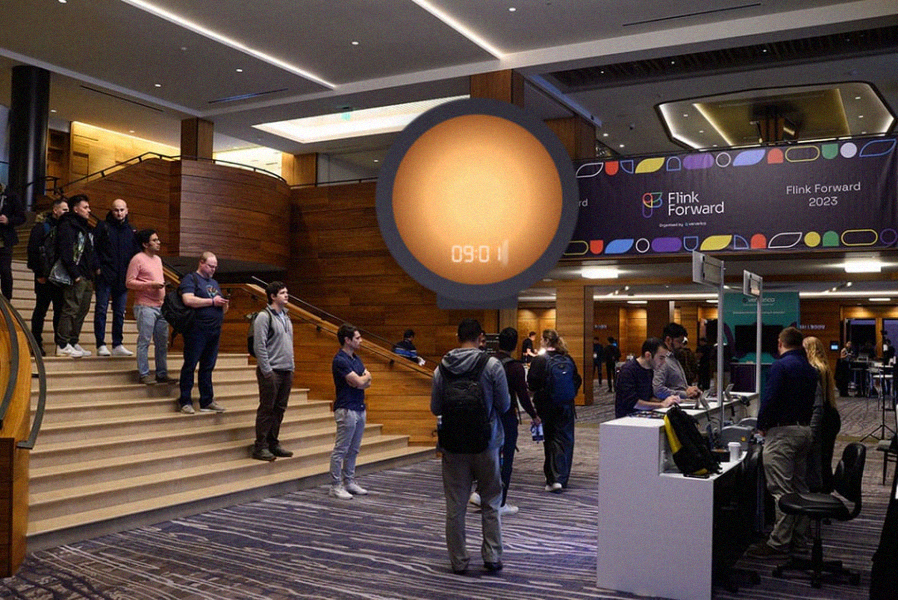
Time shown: {"hour": 9, "minute": 1}
